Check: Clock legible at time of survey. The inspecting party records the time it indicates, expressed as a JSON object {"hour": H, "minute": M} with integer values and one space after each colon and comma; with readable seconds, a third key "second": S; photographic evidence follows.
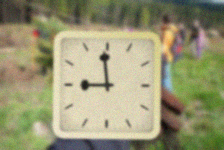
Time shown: {"hour": 8, "minute": 59}
